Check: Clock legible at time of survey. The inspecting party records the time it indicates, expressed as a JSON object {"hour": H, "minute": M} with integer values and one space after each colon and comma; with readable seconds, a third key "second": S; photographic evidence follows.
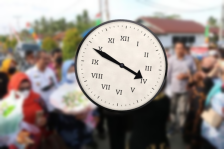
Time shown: {"hour": 3, "minute": 49}
